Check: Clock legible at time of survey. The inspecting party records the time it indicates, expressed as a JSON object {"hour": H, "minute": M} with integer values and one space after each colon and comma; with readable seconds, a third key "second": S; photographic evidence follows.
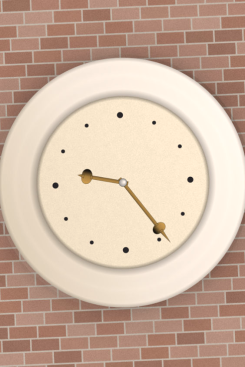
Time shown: {"hour": 9, "minute": 24}
